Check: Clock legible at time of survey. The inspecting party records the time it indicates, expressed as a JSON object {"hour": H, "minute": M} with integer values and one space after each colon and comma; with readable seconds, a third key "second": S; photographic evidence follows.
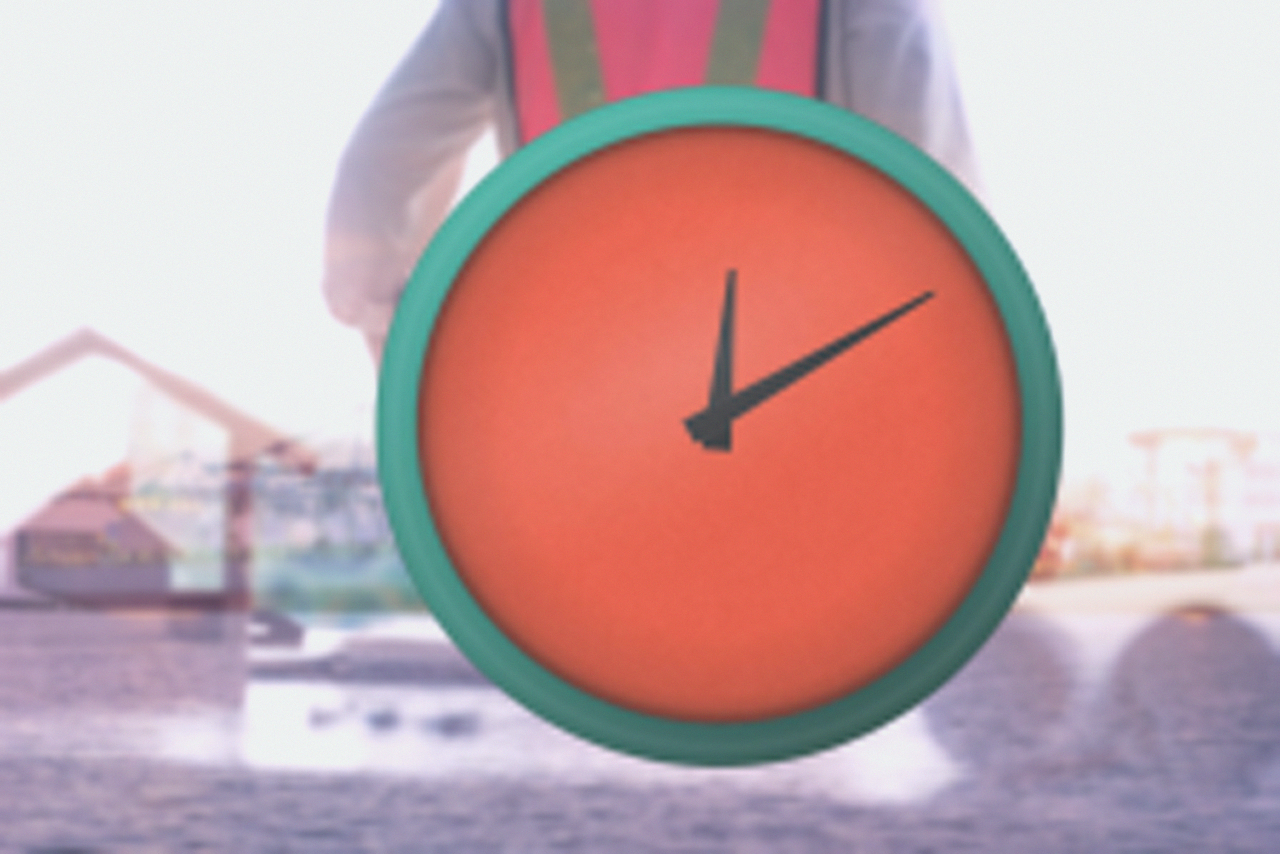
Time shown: {"hour": 12, "minute": 10}
